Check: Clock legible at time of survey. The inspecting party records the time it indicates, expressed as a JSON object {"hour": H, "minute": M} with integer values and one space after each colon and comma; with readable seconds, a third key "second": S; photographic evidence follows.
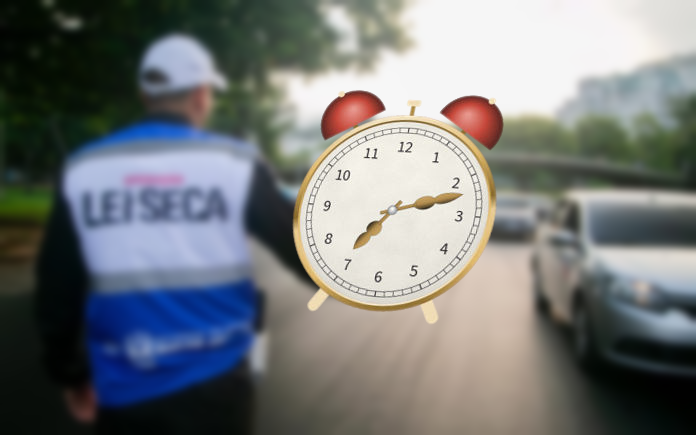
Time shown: {"hour": 7, "minute": 12}
